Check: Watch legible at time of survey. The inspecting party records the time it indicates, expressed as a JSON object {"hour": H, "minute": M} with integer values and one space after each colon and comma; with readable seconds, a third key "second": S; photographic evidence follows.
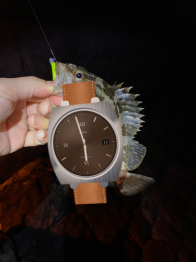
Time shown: {"hour": 5, "minute": 58}
